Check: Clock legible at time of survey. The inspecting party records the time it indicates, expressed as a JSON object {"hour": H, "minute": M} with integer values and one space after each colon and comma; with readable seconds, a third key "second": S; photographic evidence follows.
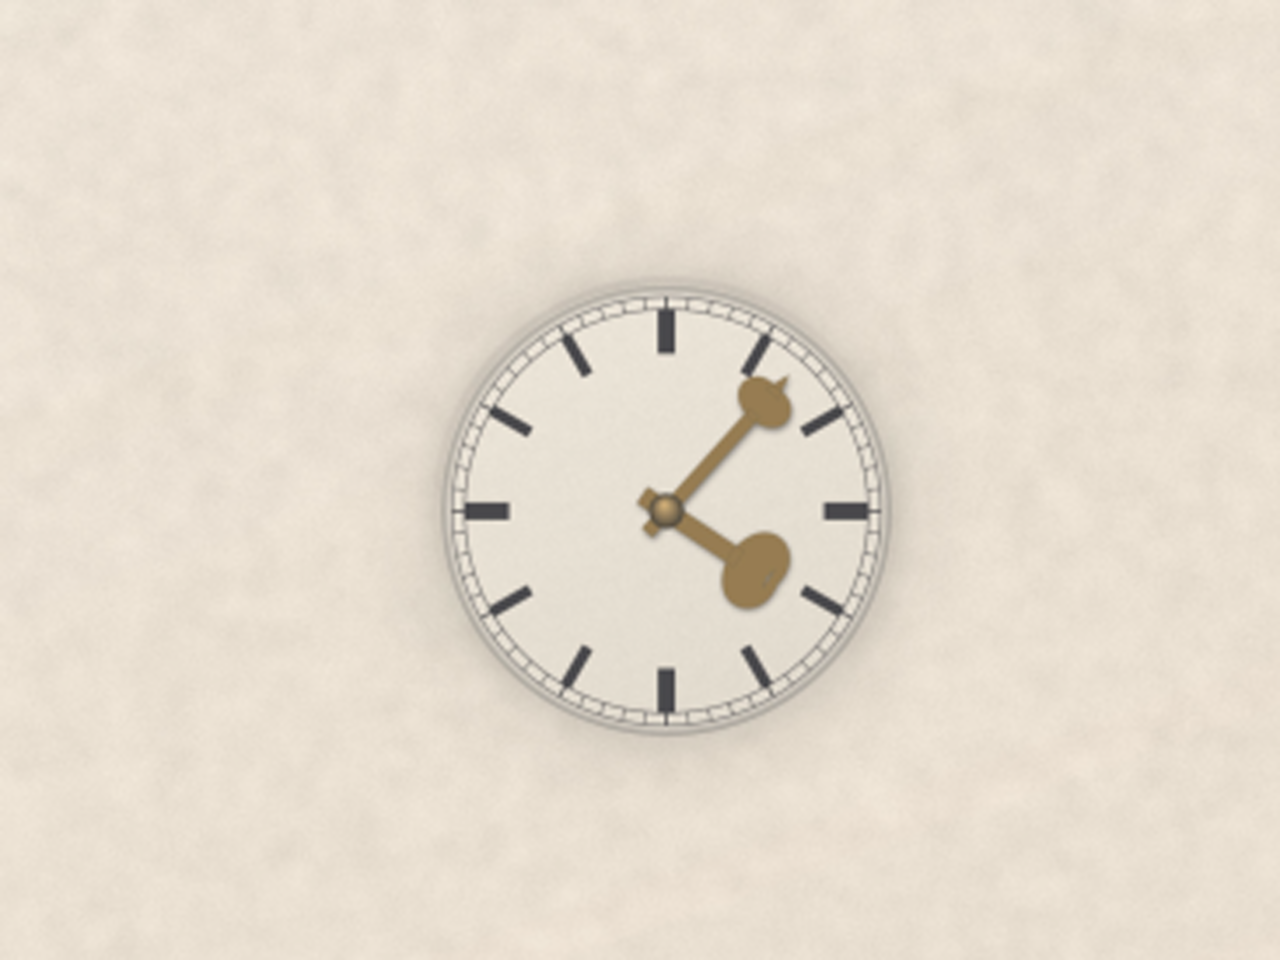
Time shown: {"hour": 4, "minute": 7}
